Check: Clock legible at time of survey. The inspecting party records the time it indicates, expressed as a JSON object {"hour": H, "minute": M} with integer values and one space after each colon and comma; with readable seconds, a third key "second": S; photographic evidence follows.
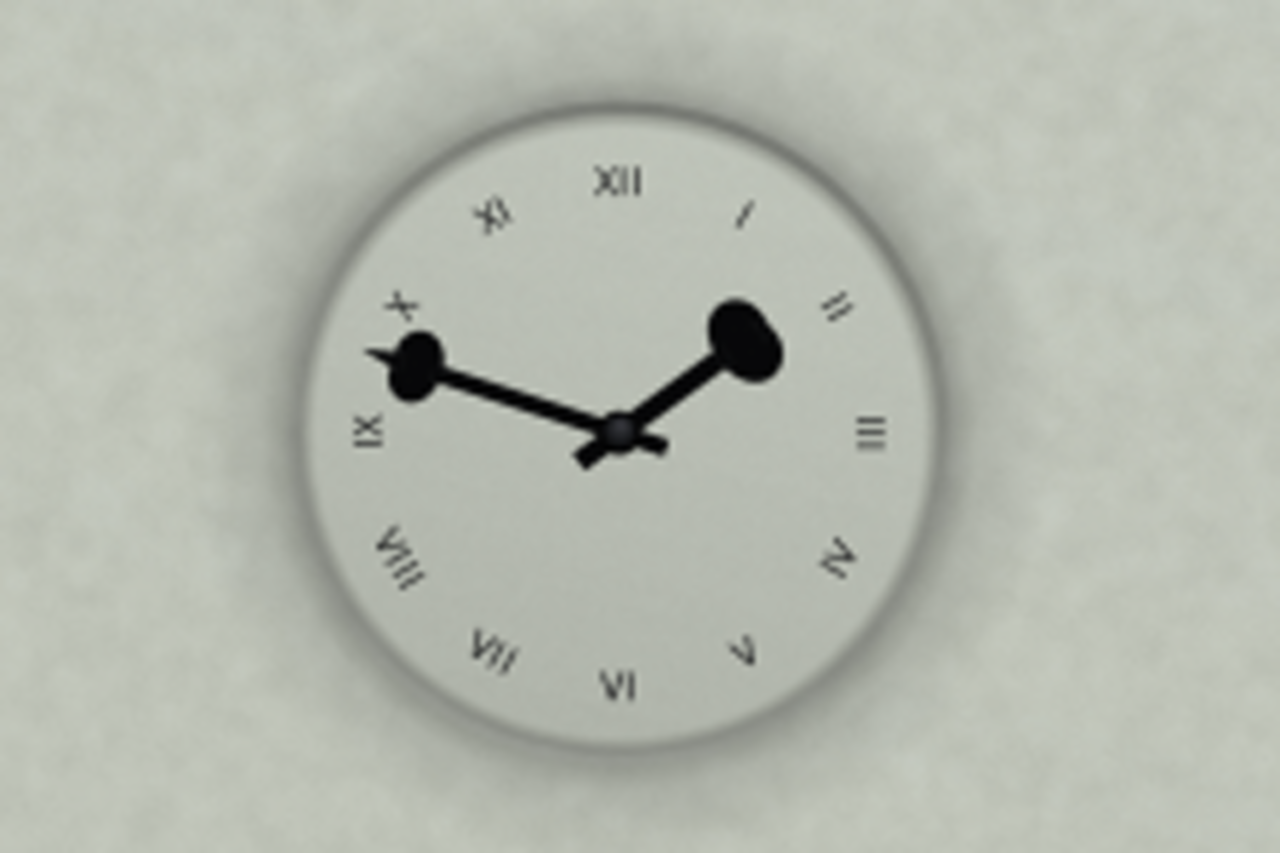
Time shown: {"hour": 1, "minute": 48}
